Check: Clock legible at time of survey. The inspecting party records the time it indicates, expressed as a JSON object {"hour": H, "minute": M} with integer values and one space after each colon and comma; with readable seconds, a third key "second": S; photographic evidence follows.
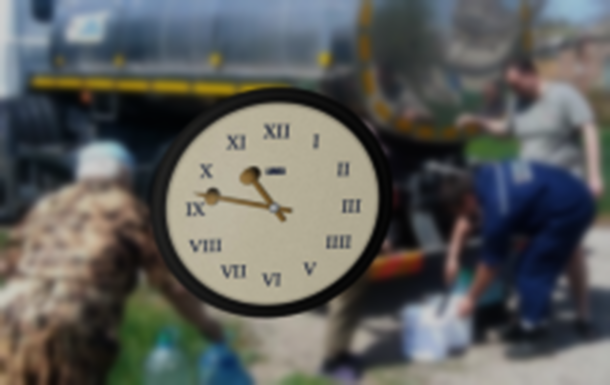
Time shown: {"hour": 10, "minute": 47}
